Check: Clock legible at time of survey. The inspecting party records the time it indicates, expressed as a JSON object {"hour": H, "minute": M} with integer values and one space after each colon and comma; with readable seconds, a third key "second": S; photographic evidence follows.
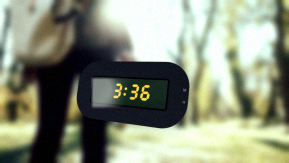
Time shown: {"hour": 3, "minute": 36}
